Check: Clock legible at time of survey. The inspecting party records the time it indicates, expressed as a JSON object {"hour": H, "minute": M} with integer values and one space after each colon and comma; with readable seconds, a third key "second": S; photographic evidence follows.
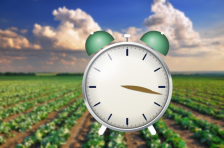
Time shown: {"hour": 3, "minute": 17}
